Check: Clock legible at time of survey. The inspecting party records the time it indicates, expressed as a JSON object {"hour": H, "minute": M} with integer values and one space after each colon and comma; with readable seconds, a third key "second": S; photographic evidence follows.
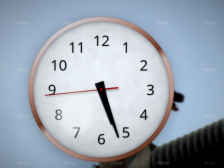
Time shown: {"hour": 5, "minute": 26, "second": 44}
